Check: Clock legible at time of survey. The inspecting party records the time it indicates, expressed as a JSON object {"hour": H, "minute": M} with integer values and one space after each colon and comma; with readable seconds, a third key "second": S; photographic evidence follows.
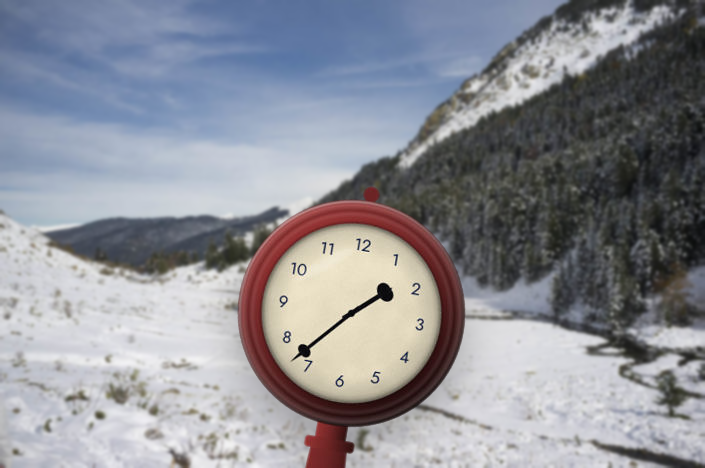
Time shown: {"hour": 1, "minute": 37}
